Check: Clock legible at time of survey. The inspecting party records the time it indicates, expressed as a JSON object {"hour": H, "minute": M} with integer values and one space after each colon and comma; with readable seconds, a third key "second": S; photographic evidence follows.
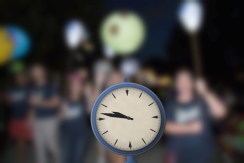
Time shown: {"hour": 9, "minute": 47}
